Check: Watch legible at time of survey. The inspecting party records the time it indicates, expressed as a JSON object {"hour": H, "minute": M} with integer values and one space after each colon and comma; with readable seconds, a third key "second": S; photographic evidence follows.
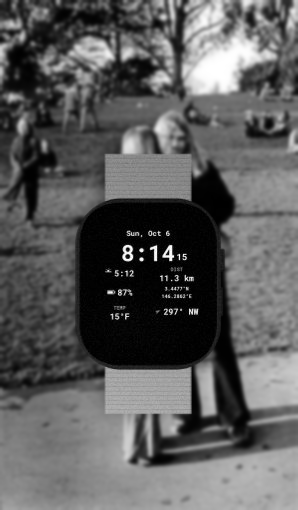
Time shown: {"hour": 8, "minute": 14, "second": 15}
